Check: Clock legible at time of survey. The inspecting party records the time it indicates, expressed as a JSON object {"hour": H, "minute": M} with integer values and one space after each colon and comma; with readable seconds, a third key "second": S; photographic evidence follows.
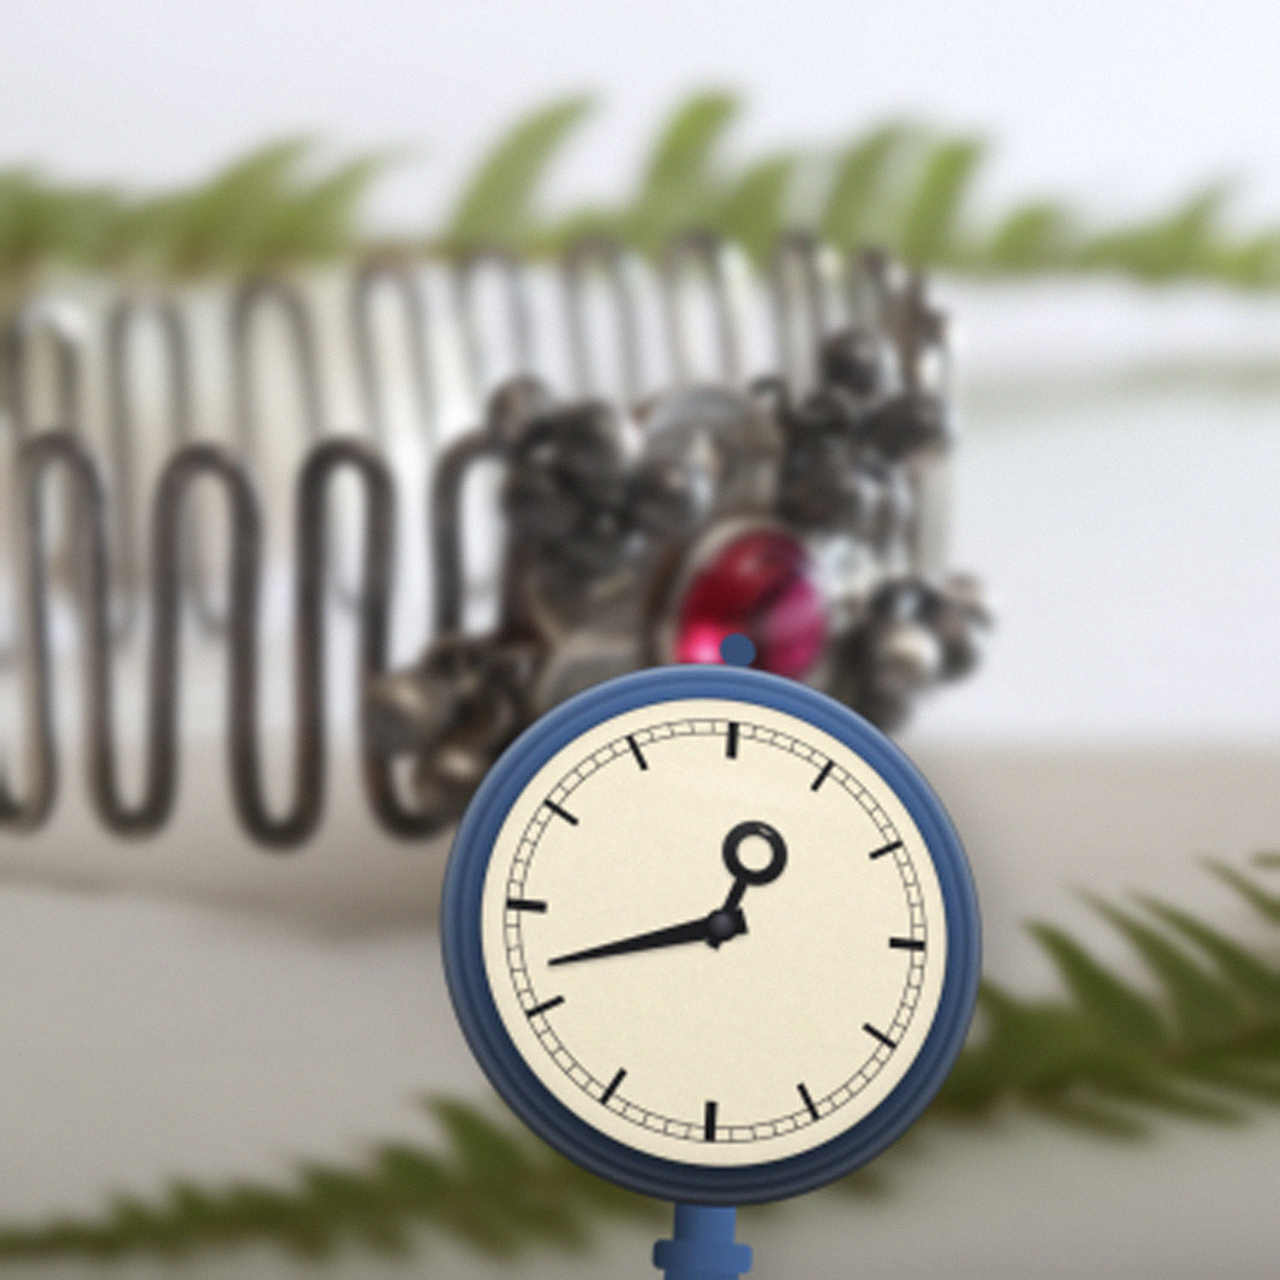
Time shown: {"hour": 12, "minute": 42}
